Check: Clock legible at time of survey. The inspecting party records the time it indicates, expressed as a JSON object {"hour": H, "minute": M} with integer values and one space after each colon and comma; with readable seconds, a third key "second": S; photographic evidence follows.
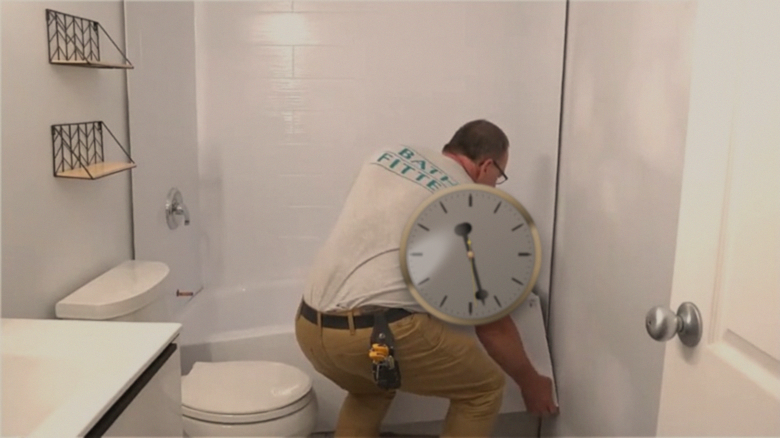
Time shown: {"hour": 11, "minute": 27, "second": 29}
